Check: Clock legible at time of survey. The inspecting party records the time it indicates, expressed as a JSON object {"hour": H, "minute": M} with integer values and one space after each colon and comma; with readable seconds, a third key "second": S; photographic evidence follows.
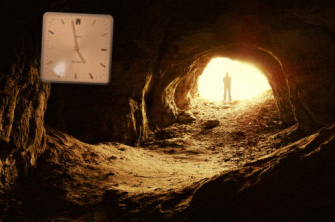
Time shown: {"hour": 4, "minute": 58}
